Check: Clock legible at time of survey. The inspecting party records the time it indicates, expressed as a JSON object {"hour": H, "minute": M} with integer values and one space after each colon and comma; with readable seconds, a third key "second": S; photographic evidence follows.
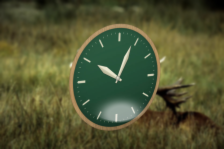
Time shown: {"hour": 10, "minute": 4}
